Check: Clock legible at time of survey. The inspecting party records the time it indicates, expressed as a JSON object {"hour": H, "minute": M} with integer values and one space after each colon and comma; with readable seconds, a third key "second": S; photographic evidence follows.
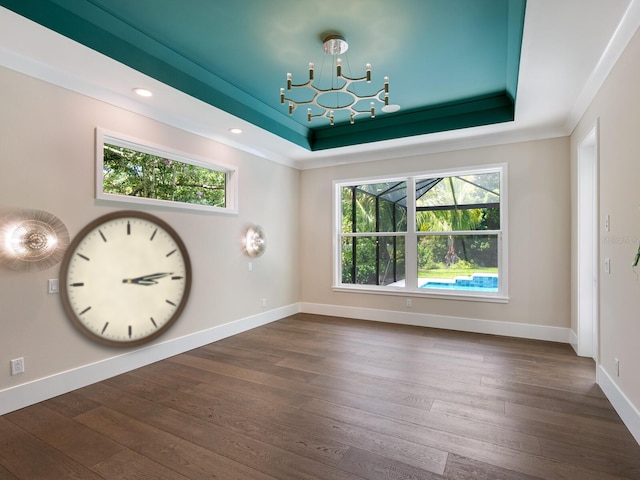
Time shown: {"hour": 3, "minute": 14}
